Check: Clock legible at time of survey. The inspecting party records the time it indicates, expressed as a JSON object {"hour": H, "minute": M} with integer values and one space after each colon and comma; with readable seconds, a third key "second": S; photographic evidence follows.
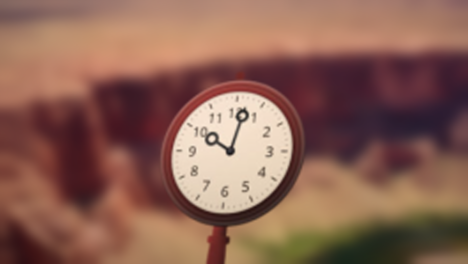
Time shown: {"hour": 10, "minute": 2}
